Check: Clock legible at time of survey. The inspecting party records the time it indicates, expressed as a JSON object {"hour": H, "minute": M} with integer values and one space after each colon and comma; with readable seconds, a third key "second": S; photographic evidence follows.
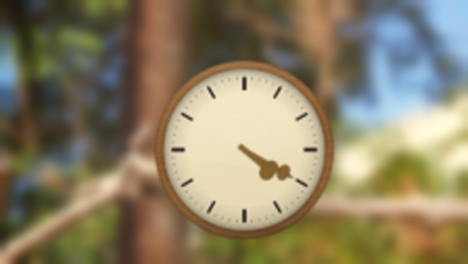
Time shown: {"hour": 4, "minute": 20}
